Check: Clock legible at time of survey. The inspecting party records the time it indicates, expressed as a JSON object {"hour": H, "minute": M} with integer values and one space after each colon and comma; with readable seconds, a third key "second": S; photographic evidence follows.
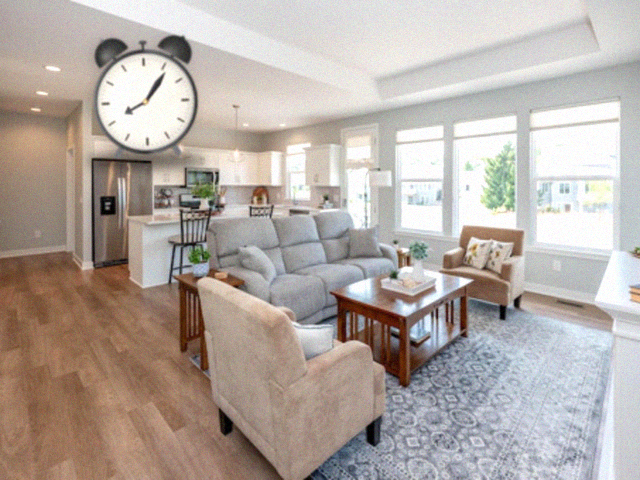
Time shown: {"hour": 8, "minute": 6}
